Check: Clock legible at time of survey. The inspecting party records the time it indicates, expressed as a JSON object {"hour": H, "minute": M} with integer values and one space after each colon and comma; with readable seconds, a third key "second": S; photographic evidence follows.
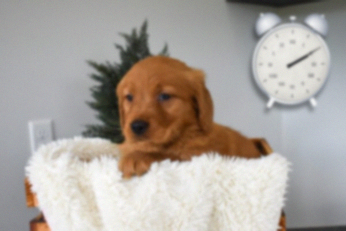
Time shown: {"hour": 2, "minute": 10}
